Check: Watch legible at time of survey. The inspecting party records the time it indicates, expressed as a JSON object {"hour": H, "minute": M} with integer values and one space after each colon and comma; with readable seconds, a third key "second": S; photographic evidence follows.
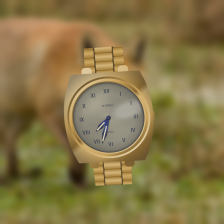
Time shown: {"hour": 7, "minute": 33}
